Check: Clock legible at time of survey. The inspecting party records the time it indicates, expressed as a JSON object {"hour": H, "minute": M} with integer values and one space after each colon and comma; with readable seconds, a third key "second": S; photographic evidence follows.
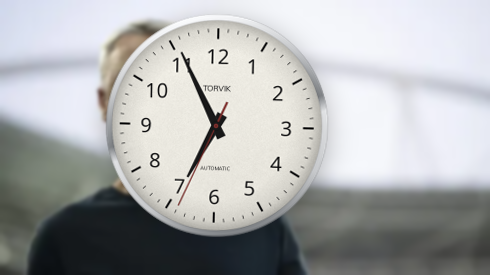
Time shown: {"hour": 6, "minute": 55, "second": 34}
